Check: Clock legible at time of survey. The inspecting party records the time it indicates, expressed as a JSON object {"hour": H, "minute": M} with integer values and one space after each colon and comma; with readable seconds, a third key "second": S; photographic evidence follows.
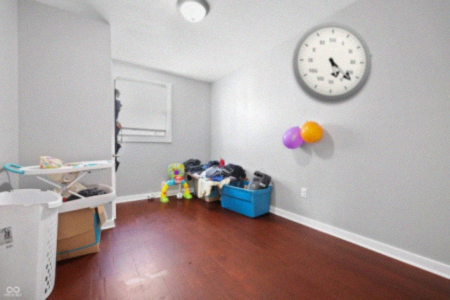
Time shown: {"hour": 5, "minute": 22}
